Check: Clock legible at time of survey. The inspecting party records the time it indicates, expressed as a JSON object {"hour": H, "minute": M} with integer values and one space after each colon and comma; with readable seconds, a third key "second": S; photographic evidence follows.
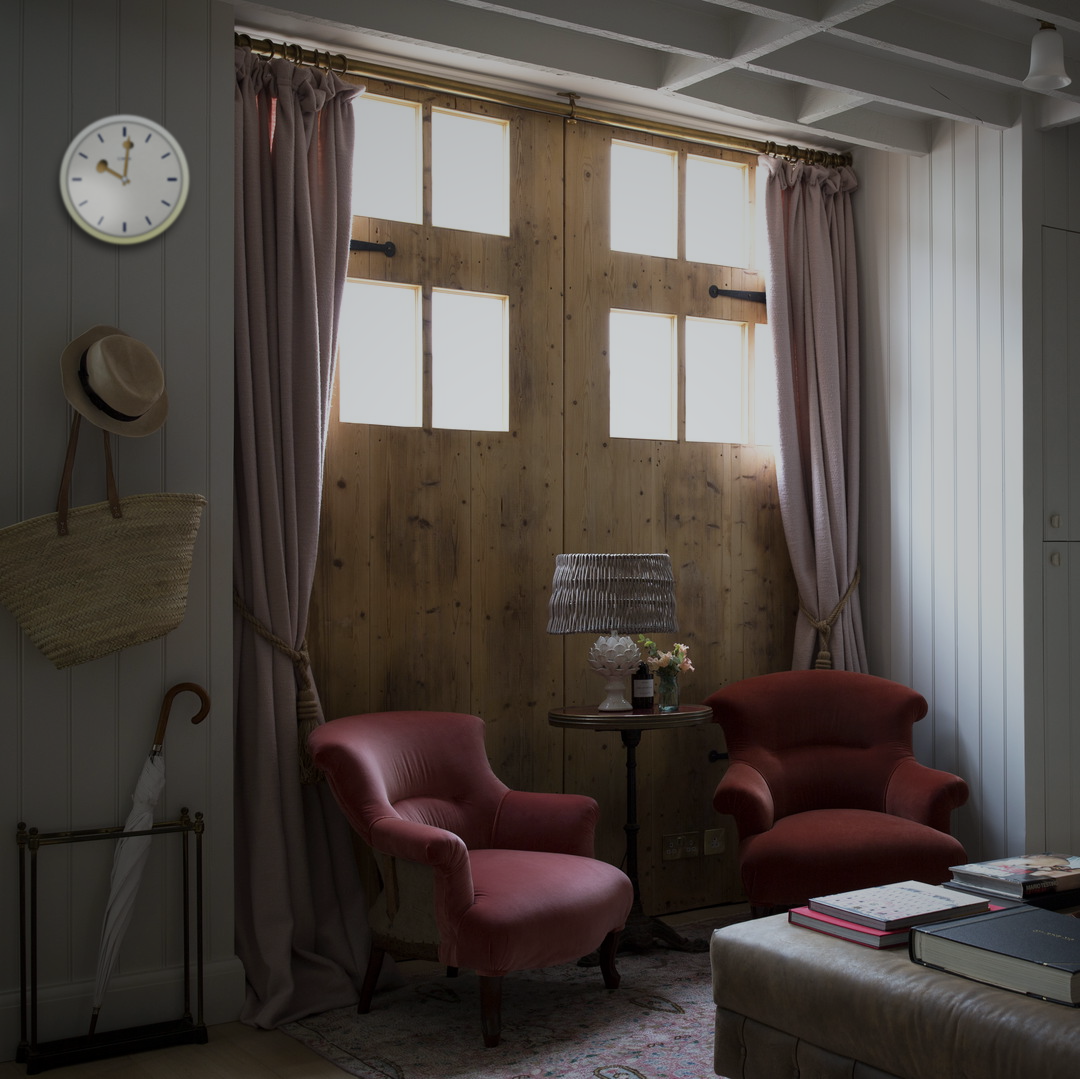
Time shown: {"hour": 10, "minute": 1}
